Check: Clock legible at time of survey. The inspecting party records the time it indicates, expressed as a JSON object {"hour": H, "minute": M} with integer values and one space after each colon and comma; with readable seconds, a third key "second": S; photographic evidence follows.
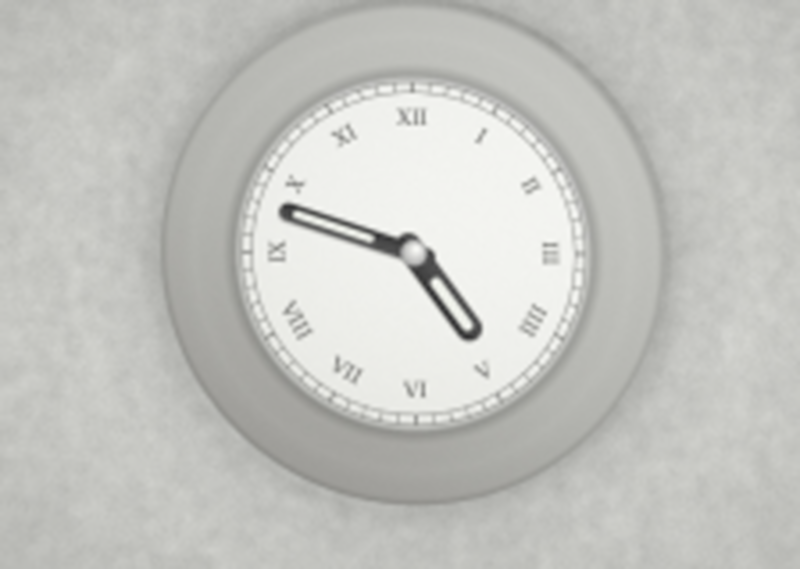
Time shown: {"hour": 4, "minute": 48}
